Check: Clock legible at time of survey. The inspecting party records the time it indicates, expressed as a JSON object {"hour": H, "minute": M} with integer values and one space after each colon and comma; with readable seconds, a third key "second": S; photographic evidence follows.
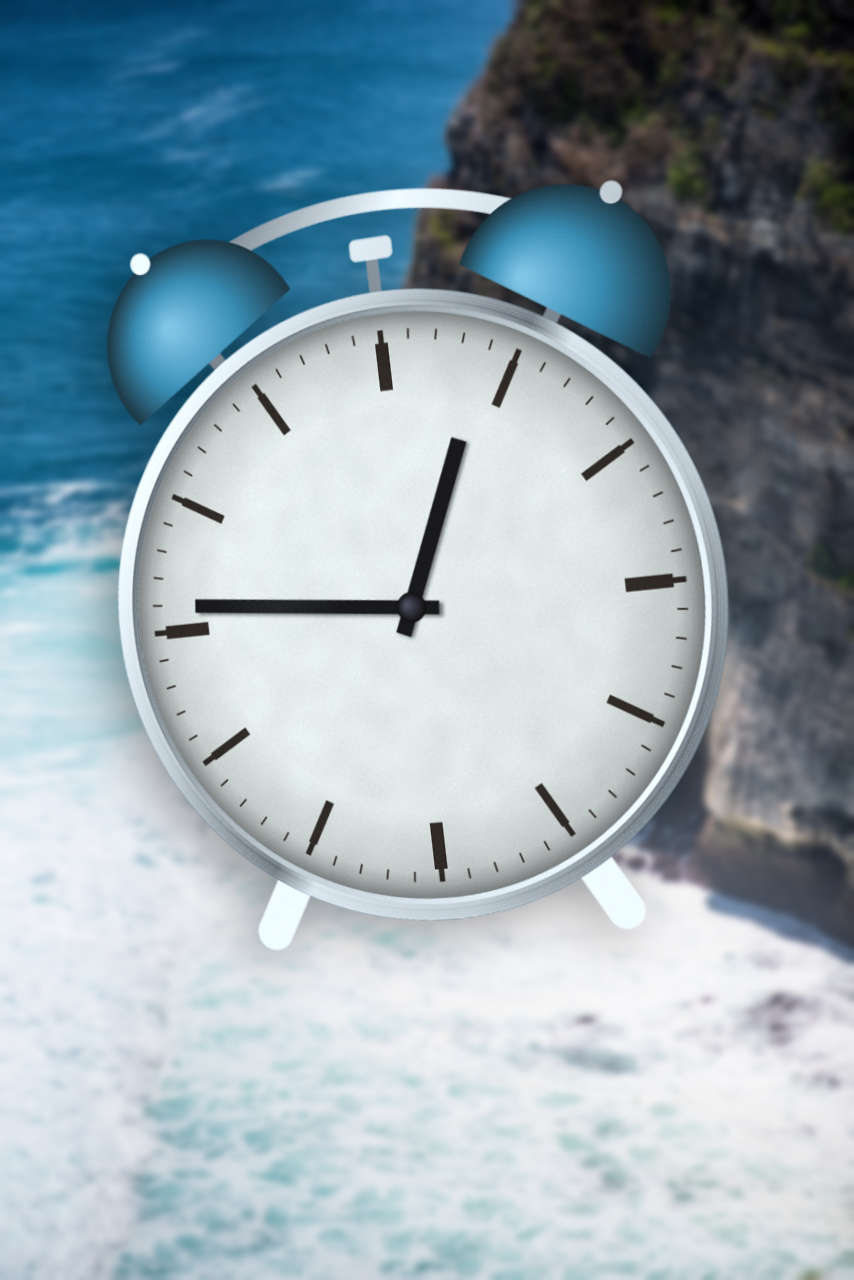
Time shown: {"hour": 12, "minute": 46}
